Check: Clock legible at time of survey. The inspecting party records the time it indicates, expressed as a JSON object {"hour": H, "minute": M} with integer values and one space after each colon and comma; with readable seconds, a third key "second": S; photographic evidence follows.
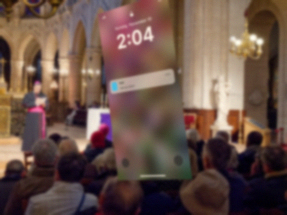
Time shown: {"hour": 2, "minute": 4}
